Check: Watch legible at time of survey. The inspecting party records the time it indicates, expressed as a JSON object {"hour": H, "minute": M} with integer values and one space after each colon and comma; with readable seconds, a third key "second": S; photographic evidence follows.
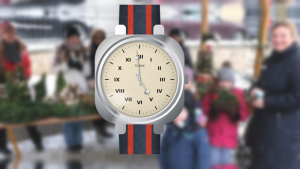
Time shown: {"hour": 4, "minute": 59}
